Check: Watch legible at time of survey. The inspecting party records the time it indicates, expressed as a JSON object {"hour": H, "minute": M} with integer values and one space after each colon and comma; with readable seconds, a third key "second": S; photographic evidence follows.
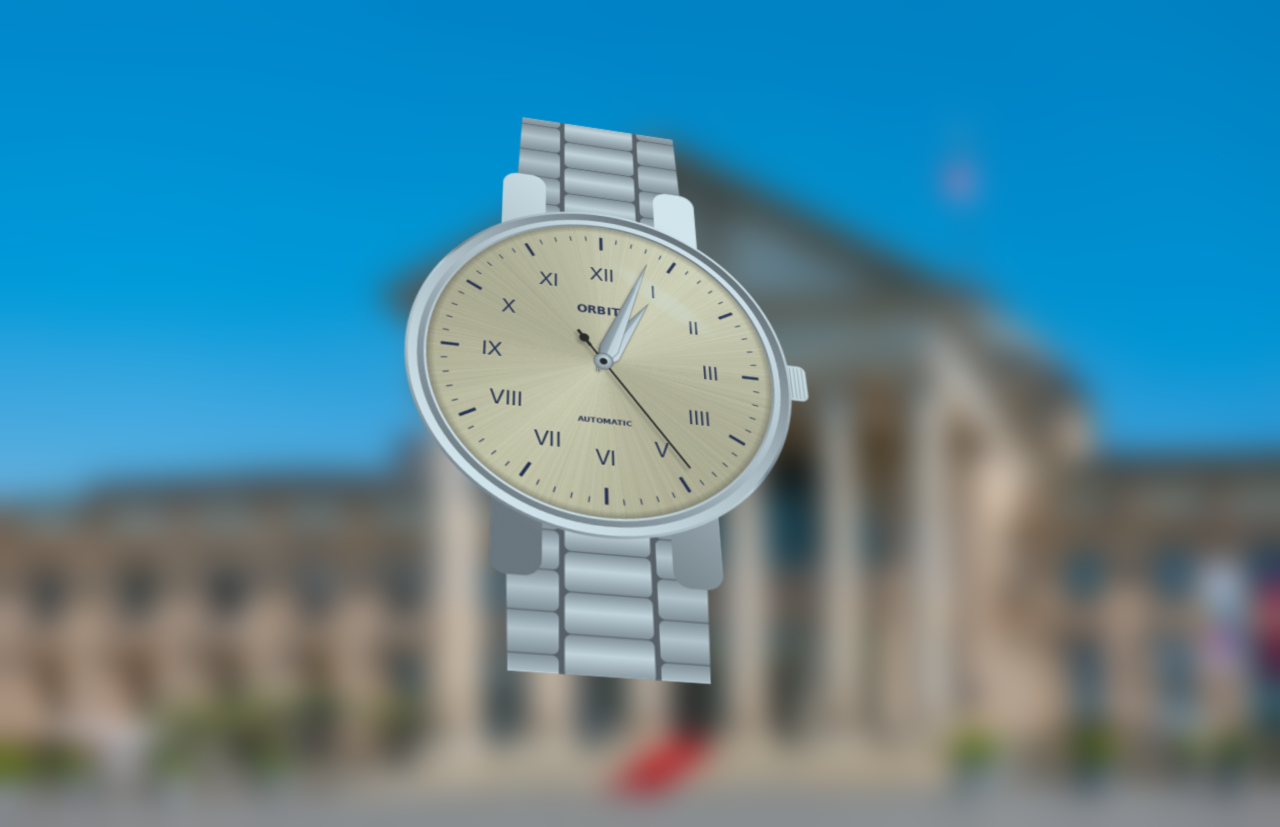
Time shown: {"hour": 1, "minute": 3, "second": 24}
